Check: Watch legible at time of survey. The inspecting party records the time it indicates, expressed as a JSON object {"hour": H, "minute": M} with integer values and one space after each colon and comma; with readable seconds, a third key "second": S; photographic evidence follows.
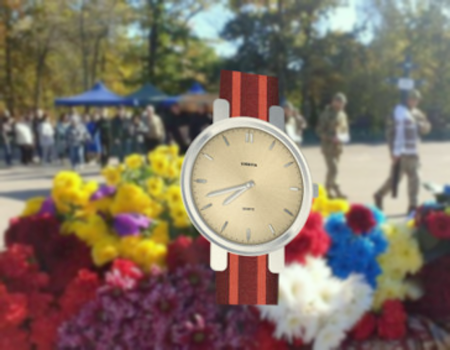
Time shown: {"hour": 7, "minute": 42}
